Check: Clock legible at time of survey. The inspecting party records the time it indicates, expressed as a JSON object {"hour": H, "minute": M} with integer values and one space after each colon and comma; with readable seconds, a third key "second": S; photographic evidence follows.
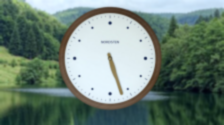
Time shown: {"hour": 5, "minute": 27}
